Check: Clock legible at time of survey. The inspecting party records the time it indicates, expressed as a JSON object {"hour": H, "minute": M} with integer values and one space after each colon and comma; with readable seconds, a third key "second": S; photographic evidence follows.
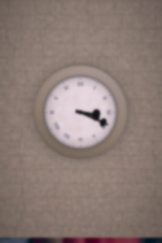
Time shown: {"hour": 3, "minute": 19}
